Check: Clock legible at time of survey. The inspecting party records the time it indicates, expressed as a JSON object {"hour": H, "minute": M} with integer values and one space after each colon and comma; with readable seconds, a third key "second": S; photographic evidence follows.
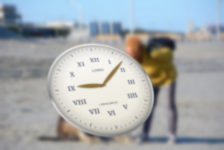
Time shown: {"hour": 9, "minute": 8}
